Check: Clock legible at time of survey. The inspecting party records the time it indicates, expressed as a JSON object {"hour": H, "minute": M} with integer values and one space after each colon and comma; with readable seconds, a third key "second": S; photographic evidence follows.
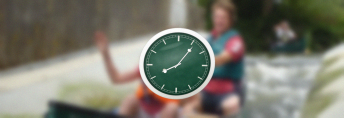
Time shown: {"hour": 8, "minute": 6}
